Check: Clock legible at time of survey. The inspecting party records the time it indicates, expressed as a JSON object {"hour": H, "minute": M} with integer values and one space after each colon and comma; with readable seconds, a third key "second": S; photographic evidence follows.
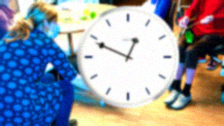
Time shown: {"hour": 12, "minute": 49}
